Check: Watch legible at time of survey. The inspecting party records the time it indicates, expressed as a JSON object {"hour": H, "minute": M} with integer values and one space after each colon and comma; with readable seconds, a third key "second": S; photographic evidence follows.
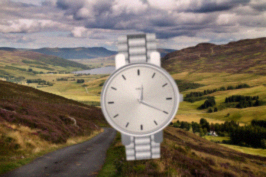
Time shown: {"hour": 12, "minute": 20}
